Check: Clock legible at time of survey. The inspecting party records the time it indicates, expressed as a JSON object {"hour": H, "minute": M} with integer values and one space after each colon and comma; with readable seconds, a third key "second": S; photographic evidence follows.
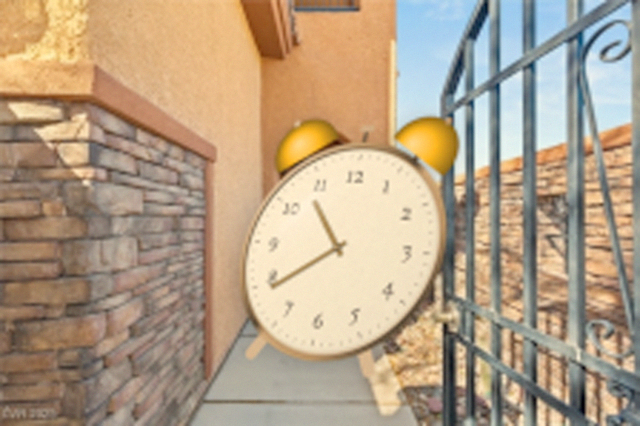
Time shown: {"hour": 10, "minute": 39}
